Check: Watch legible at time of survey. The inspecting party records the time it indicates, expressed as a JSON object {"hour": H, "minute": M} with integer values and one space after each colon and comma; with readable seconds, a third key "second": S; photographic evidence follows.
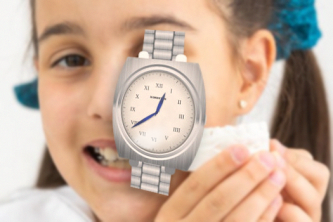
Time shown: {"hour": 12, "minute": 39}
